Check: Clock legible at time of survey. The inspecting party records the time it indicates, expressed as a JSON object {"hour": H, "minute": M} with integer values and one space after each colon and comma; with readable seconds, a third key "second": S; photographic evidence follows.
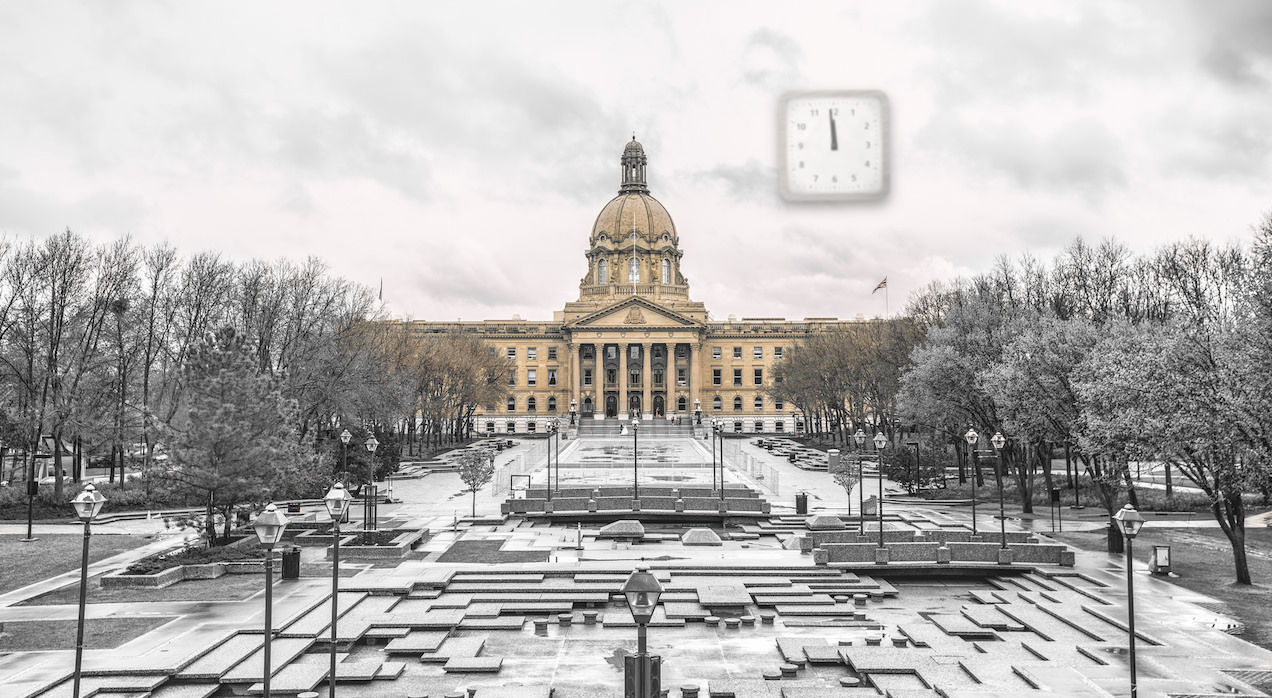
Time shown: {"hour": 11, "minute": 59}
